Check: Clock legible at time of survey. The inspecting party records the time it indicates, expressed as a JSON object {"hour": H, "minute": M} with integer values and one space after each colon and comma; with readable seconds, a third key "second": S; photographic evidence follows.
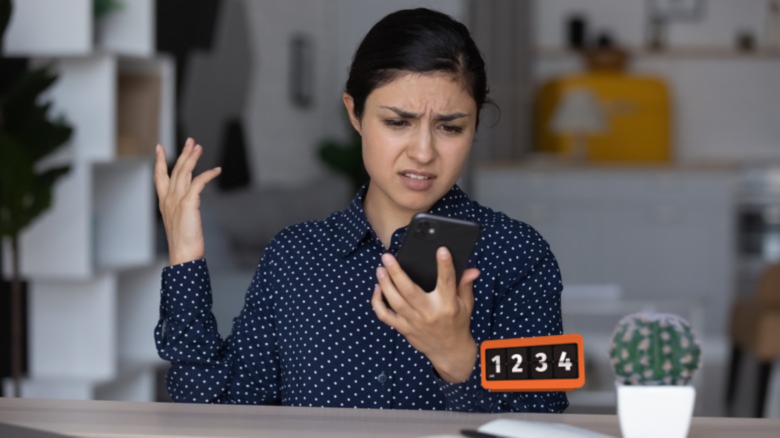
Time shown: {"hour": 12, "minute": 34}
